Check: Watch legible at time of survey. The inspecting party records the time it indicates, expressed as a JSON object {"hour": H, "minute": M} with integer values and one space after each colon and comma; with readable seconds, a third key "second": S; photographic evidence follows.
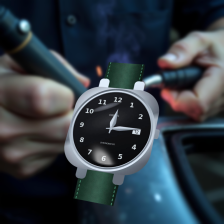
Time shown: {"hour": 12, "minute": 14}
